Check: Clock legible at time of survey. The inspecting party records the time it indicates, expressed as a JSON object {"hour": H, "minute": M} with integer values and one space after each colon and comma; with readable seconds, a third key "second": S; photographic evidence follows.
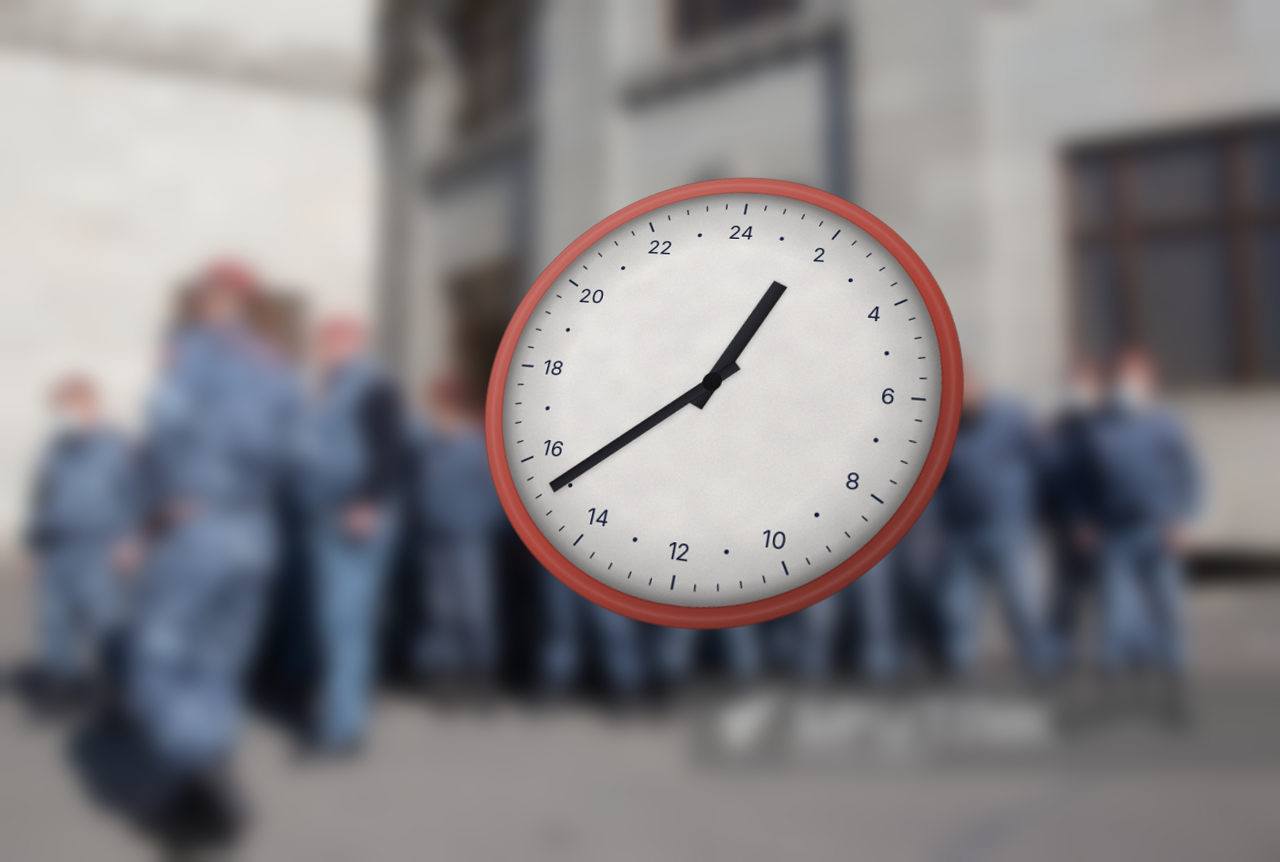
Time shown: {"hour": 1, "minute": 38}
